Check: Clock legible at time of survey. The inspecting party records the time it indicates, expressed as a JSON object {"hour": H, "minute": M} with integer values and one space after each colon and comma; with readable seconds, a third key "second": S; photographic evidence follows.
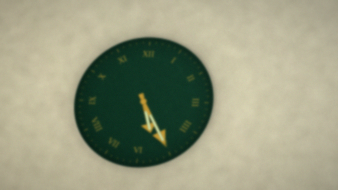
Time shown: {"hour": 5, "minute": 25}
